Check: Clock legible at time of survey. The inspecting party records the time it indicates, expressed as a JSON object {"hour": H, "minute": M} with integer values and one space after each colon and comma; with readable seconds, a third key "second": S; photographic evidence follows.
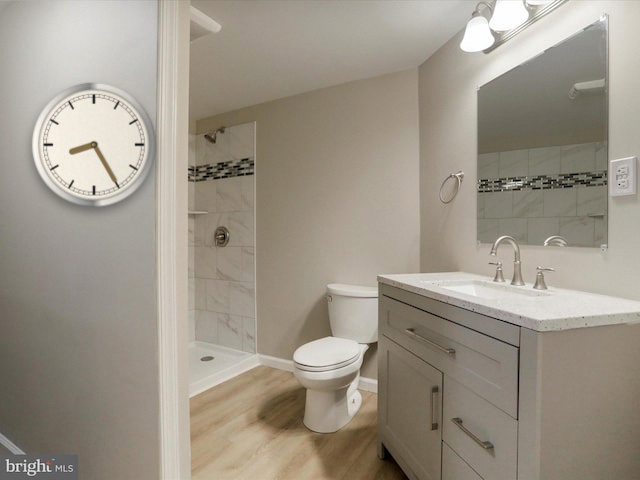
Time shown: {"hour": 8, "minute": 25}
